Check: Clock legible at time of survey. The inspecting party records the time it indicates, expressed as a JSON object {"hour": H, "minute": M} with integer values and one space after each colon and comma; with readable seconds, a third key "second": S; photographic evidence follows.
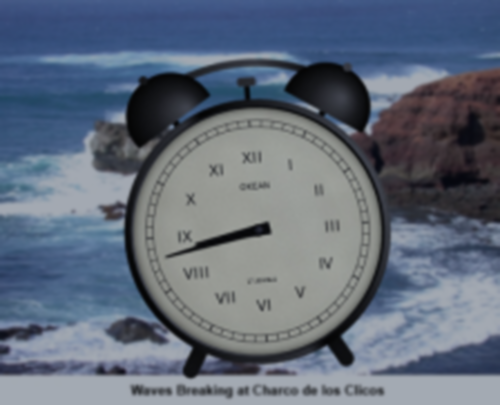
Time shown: {"hour": 8, "minute": 43}
